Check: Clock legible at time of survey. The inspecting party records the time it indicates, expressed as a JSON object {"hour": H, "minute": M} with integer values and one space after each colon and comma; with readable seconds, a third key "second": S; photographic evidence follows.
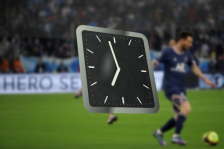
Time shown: {"hour": 6, "minute": 58}
